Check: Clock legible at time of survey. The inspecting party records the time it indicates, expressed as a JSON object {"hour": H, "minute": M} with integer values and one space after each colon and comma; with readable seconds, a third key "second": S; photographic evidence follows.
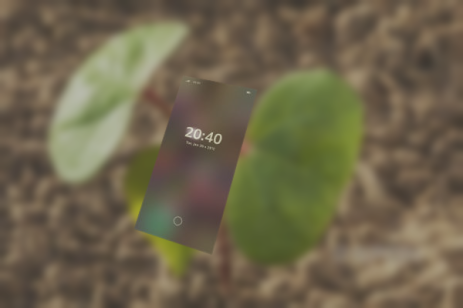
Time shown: {"hour": 20, "minute": 40}
